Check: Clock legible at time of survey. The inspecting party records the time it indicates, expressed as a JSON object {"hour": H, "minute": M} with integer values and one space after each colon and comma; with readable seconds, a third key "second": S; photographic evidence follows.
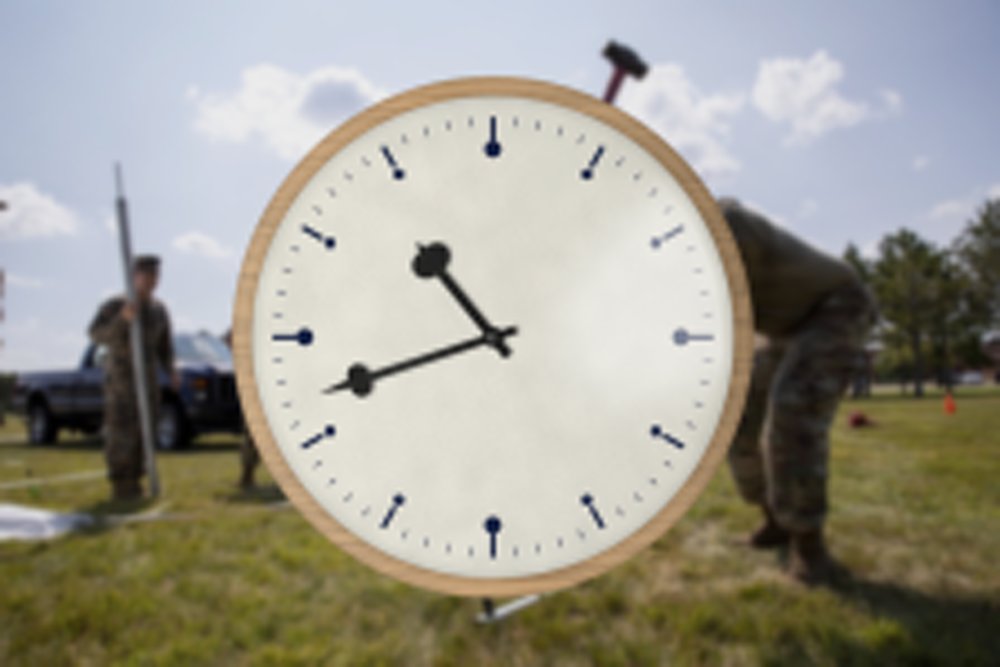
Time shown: {"hour": 10, "minute": 42}
